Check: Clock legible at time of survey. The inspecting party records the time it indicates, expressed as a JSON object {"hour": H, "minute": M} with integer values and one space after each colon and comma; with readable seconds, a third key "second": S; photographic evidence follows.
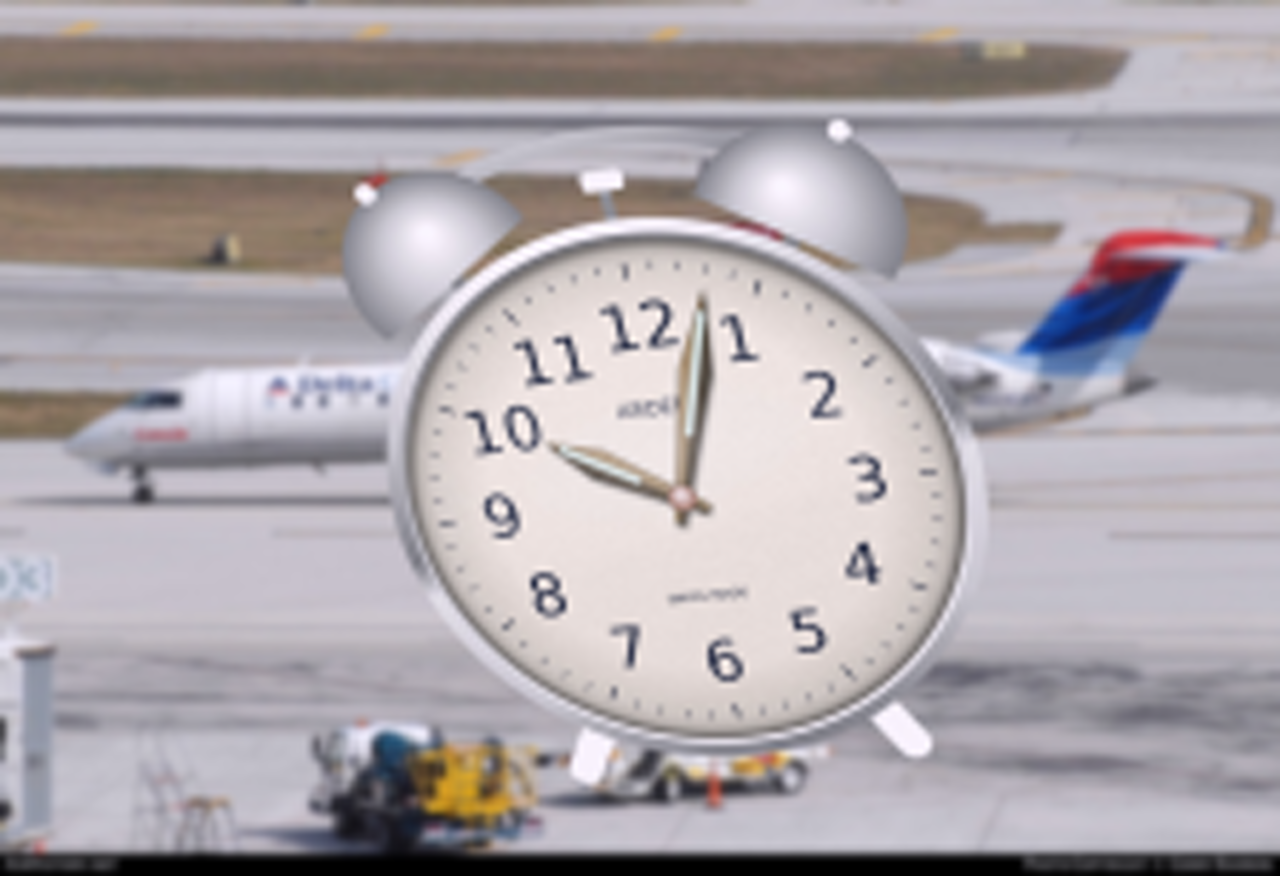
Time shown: {"hour": 10, "minute": 3}
